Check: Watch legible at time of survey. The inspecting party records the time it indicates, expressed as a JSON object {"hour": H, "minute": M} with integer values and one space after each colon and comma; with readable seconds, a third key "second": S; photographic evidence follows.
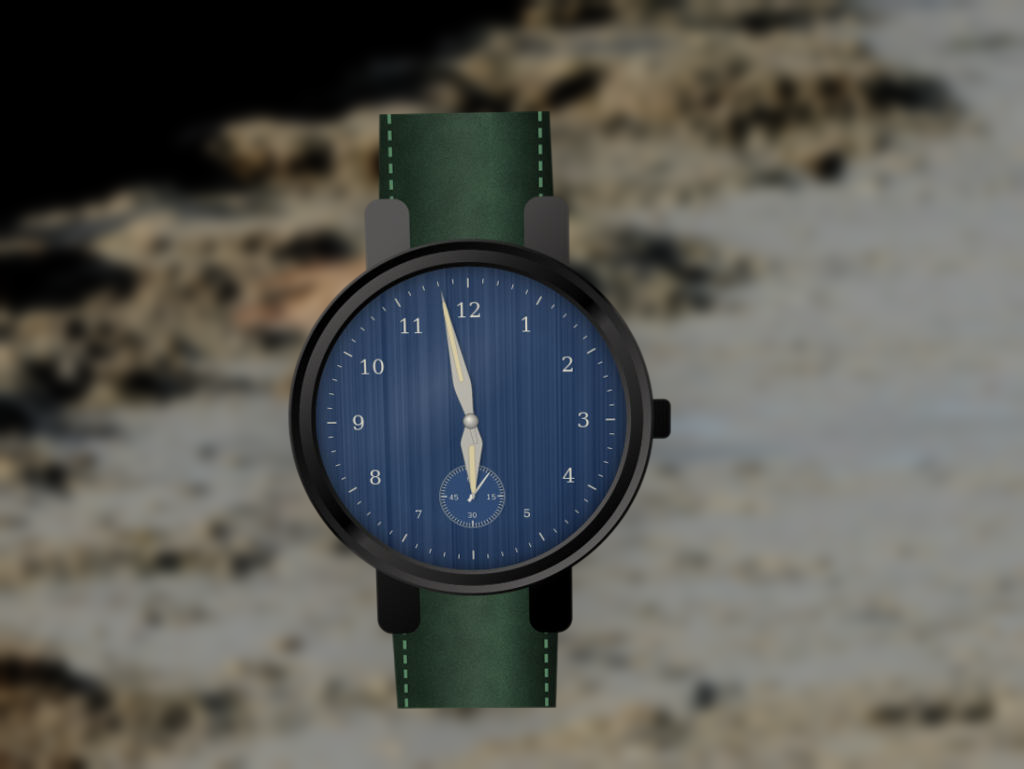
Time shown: {"hour": 5, "minute": 58, "second": 6}
